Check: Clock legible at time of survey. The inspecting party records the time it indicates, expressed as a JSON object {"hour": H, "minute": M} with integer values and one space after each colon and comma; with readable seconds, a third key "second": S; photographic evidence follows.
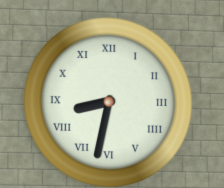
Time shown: {"hour": 8, "minute": 32}
